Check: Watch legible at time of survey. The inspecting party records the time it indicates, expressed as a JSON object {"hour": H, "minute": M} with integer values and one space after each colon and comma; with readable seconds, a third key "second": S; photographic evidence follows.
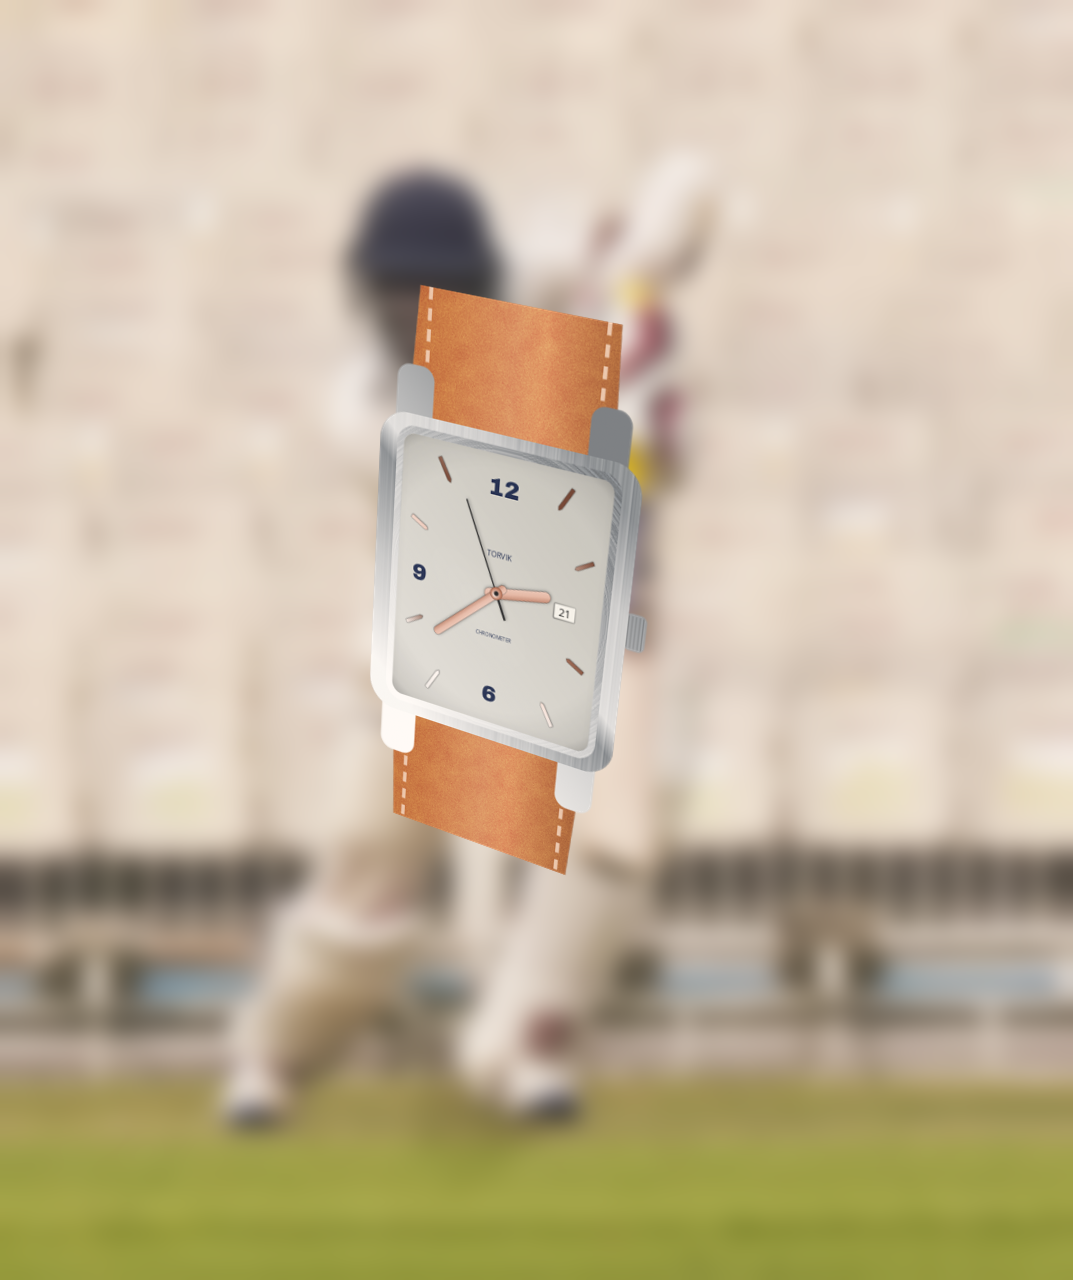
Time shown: {"hour": 2, "minute": 37, "second": 56}
